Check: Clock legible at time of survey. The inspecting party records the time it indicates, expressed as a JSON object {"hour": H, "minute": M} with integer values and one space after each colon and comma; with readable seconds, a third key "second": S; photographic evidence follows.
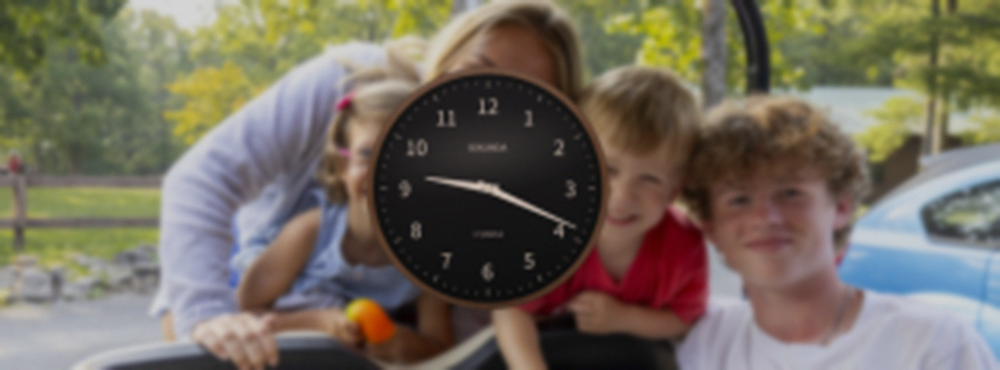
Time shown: {"hour": 9, "minute": 19}
